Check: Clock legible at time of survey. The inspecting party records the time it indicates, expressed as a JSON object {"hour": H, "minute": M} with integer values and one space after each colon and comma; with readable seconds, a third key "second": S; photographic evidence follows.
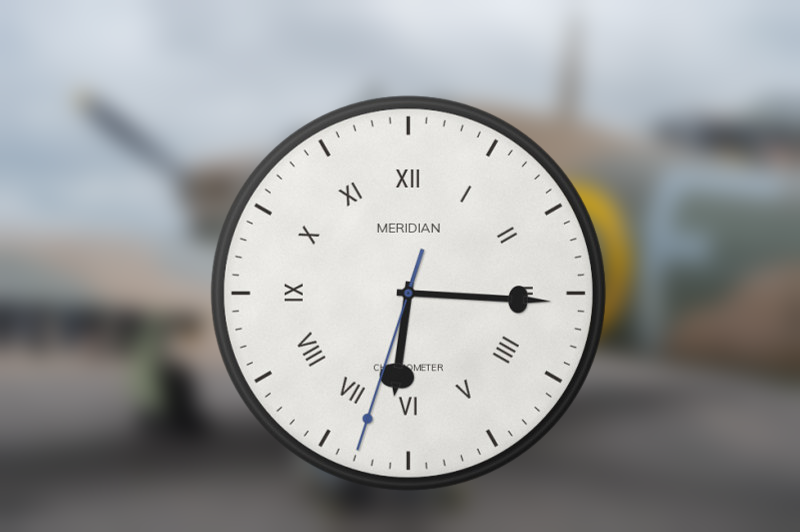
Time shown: {"hour": 6, "minute": 15, "second": 33}
